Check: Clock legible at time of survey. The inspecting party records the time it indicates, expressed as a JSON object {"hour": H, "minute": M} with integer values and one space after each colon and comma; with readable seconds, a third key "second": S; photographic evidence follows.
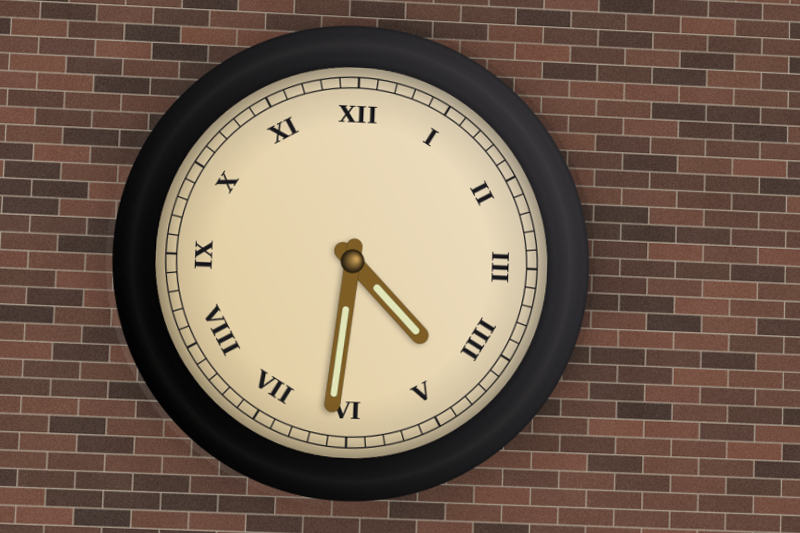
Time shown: {"hour": 4, "minute": 31}
